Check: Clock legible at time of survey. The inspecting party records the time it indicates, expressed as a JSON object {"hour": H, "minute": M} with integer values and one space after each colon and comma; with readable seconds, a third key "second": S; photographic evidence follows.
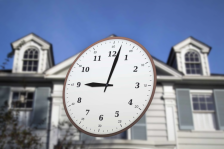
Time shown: {"hour": 9, "minute": 2}
